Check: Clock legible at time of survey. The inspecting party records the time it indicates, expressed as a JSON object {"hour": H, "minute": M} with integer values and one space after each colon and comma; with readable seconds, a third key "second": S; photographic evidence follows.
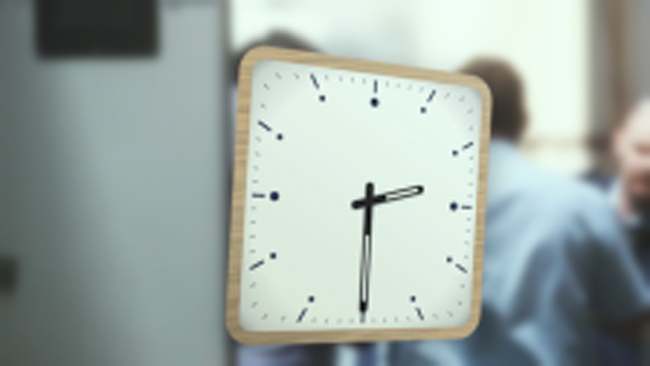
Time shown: {"hour": 2, "minute": 30}
